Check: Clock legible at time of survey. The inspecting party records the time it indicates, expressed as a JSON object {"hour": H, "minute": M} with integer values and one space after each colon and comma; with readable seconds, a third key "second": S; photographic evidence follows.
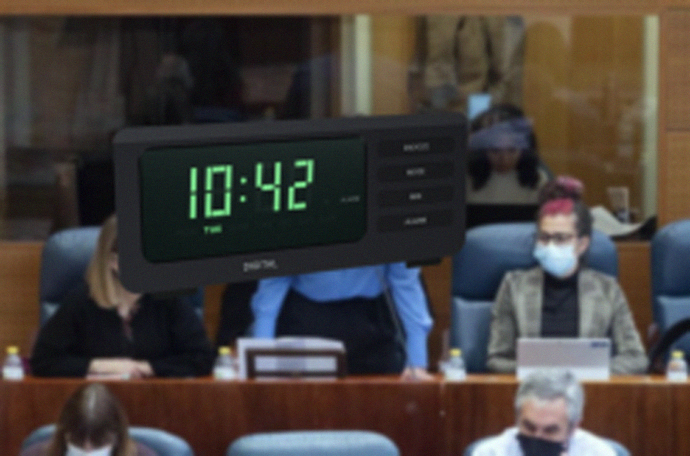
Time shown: {"hour": 10, "minute": 42}
